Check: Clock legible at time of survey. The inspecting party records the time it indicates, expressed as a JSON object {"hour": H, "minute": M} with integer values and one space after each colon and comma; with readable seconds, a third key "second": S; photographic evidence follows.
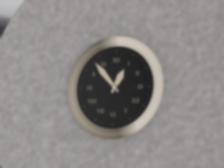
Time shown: {"hour": 12, "minute": 53}
